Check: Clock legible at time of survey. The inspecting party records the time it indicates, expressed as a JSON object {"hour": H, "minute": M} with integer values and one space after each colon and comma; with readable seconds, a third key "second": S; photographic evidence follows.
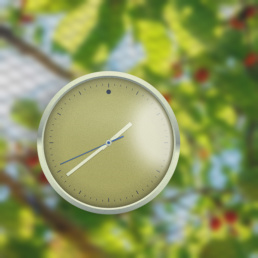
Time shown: {"hour": 1, "minute": 38, "second": 41}
